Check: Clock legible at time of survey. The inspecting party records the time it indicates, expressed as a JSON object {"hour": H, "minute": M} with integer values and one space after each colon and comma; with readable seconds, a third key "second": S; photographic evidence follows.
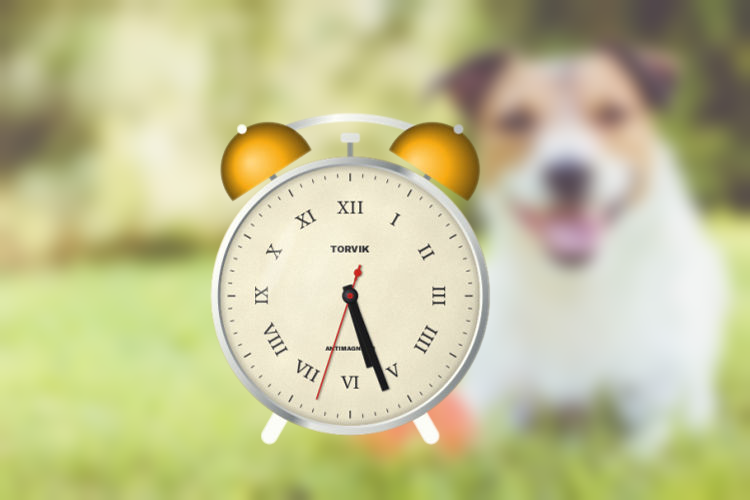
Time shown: {"hour": 5, "minute": 26, "second": 33}
